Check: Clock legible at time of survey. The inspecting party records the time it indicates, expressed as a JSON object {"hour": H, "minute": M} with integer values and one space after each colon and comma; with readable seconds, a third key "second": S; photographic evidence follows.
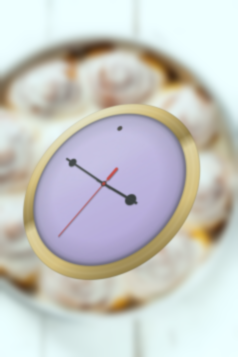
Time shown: {"hour": 3, "minute": 49, "second": 35}
